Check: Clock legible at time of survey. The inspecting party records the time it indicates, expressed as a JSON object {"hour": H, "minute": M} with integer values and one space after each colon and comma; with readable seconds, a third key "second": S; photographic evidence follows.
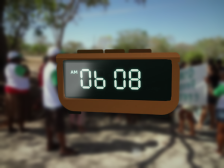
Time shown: {"hour": 6, "minute": 8}
